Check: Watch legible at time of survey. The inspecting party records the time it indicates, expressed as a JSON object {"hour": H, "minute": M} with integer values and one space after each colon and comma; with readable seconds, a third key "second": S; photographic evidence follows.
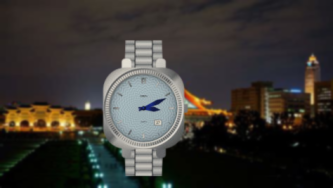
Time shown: {"hour": 3, "minute": 11}
